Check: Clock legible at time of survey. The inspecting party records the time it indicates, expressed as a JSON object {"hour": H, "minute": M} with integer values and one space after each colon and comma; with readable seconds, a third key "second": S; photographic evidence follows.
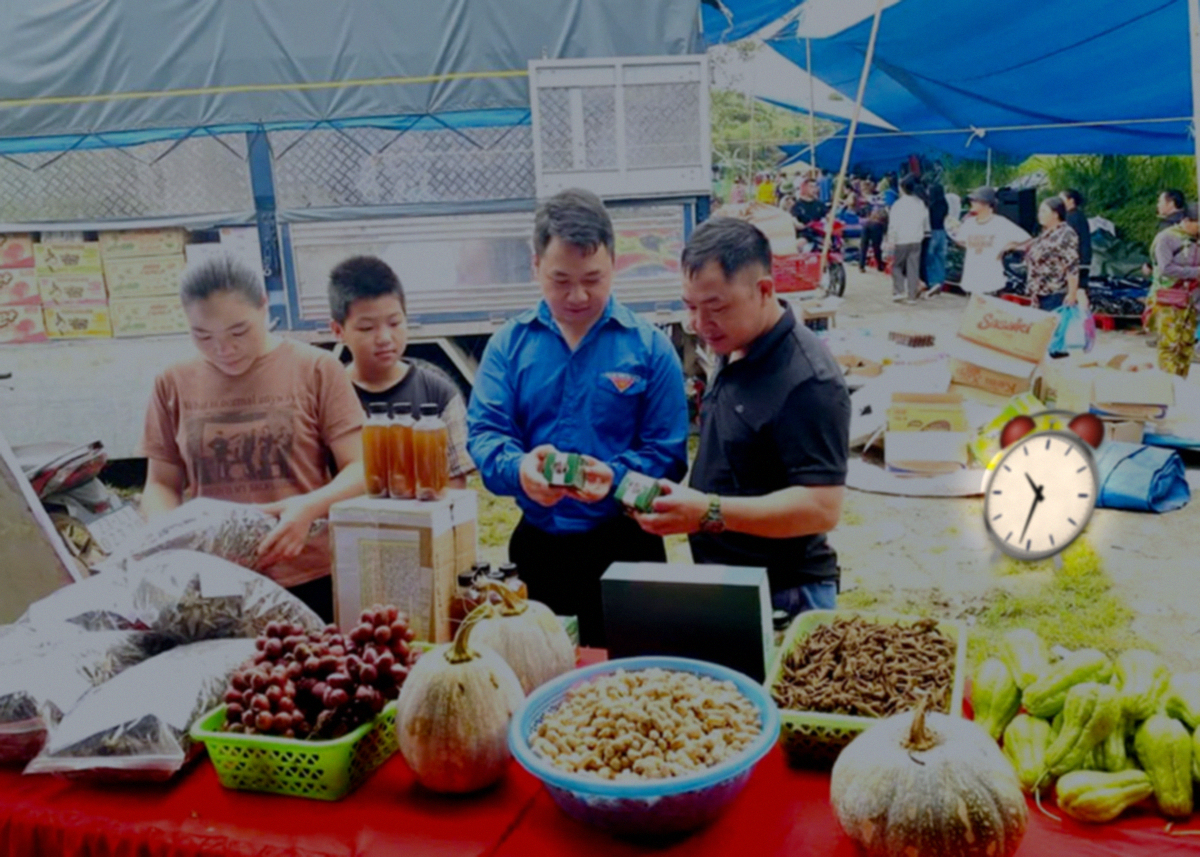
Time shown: {"hour": 10, "minute": 32}
